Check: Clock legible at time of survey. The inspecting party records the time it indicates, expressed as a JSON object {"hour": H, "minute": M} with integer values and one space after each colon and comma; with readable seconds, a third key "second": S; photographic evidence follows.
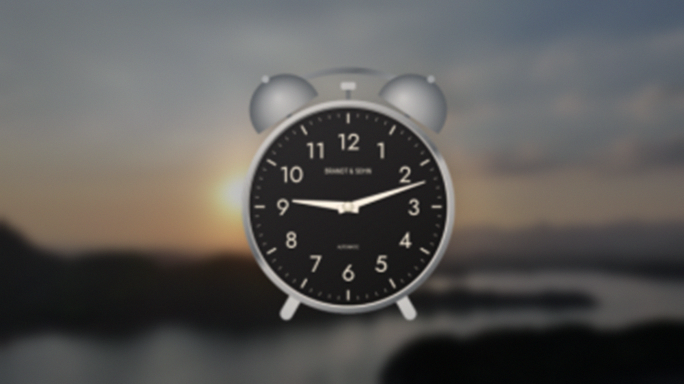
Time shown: {"hour": 9, "minute": 12}
